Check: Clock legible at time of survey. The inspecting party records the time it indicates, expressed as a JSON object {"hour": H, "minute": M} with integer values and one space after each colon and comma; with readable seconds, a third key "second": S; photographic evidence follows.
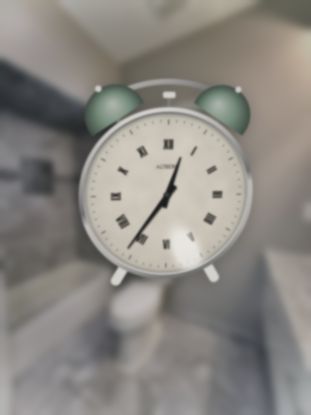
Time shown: {"hour": 12, "minute": 36}
